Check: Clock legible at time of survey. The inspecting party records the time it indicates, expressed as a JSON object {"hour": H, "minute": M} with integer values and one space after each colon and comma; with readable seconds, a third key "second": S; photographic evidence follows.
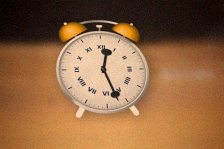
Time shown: {"hour": 12, "minute": 27}
